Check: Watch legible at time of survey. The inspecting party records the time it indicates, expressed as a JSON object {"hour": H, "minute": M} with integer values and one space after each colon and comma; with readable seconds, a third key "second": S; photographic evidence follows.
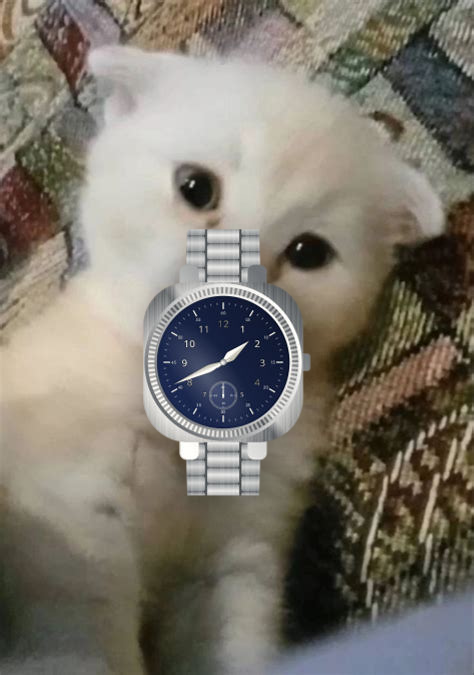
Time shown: {"hour": 1, "minute": 41}
